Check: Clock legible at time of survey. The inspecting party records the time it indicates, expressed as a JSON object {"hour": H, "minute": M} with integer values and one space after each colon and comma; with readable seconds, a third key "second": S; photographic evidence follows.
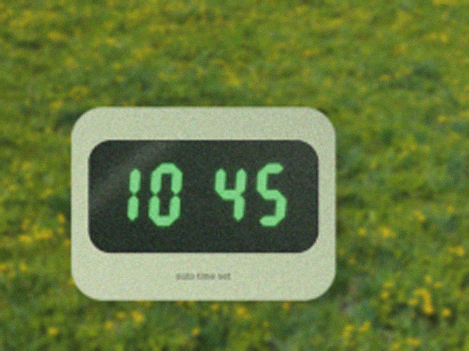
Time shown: {"hour": 10, "minute": 45}
